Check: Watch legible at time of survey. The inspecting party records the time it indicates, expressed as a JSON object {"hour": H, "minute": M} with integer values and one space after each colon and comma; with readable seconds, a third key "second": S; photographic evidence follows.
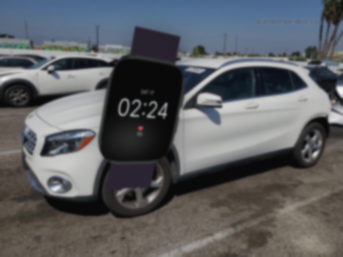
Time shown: {"hour": 2, "minute": 24}
